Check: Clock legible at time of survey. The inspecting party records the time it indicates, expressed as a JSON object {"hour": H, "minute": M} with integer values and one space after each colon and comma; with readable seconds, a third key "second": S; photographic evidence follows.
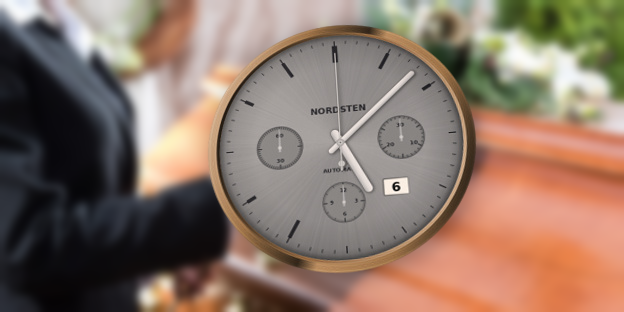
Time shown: {"hour": 5, "minute": 8}
